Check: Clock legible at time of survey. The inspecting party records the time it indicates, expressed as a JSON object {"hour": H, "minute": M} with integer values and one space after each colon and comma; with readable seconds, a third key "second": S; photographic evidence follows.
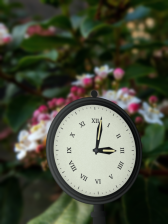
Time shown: {"hour": 3, "minute": 2}
